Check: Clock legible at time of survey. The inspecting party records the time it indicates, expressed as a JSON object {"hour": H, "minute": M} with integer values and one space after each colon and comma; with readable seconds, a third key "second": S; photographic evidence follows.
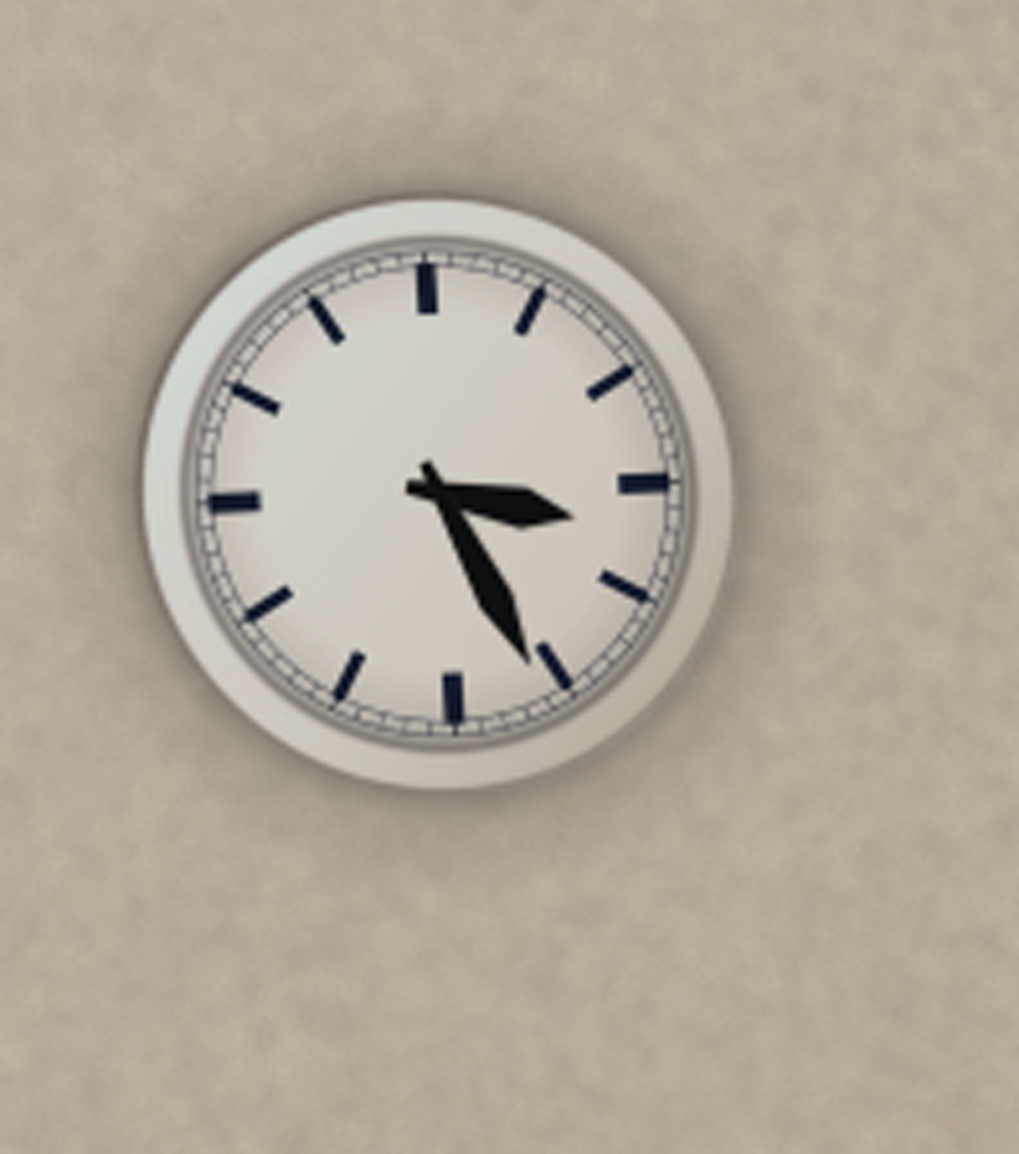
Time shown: {"hour": 3, "minute": 26}
